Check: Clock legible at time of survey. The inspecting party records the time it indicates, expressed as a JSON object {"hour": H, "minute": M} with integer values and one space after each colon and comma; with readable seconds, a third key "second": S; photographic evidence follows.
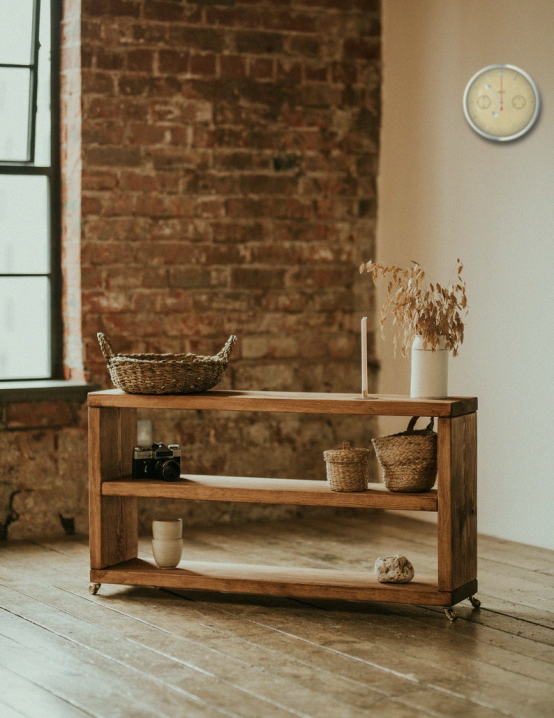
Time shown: {"hour": 6, "minute": 53}
